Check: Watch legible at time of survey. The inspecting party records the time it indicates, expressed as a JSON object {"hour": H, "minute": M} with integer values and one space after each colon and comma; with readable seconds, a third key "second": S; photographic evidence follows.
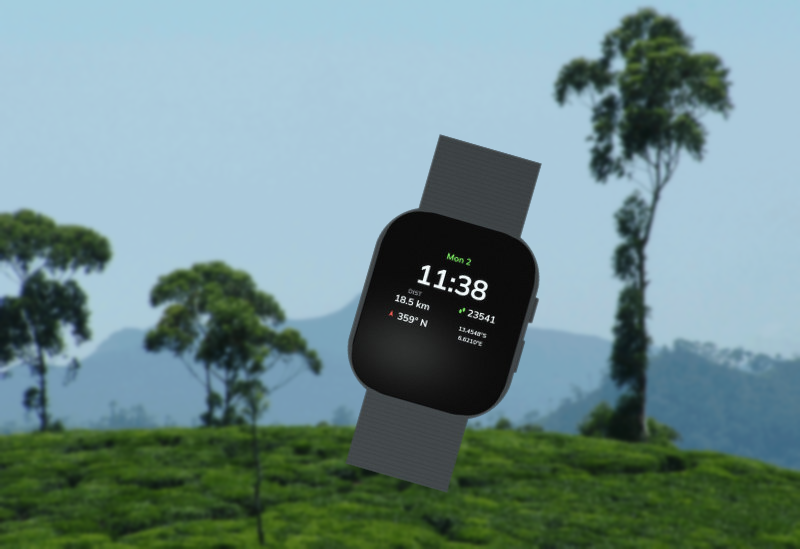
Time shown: {"hour": 11, "minute": 38}
